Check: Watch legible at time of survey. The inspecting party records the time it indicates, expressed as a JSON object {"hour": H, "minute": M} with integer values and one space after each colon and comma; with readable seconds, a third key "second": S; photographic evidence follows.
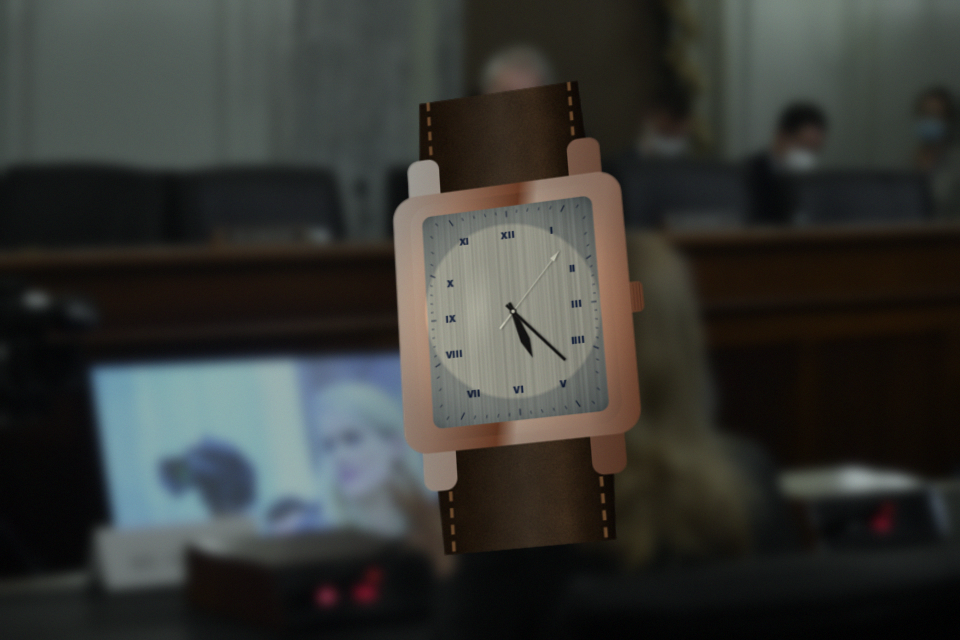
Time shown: {"hour": 5, "minute": 23, "second": 7}
